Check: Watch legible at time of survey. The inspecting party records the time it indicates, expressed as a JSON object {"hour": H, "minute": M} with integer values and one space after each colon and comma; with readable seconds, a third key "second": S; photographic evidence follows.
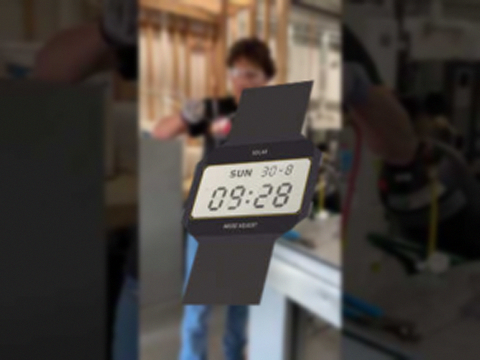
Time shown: {"hour": 9, "minute": 28}
